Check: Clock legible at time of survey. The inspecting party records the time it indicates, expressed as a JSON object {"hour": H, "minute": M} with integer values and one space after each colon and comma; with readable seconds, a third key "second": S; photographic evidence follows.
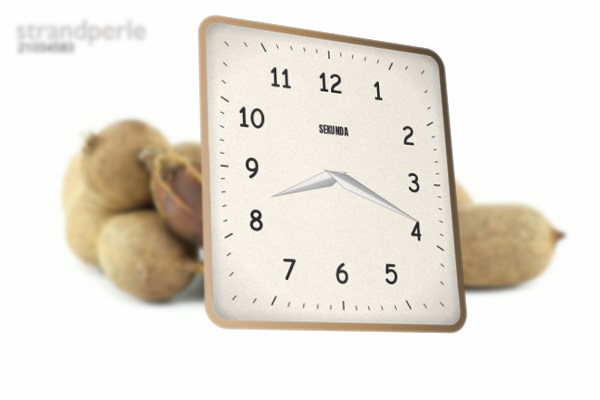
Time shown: {"hour": 8, "minute": 19}
